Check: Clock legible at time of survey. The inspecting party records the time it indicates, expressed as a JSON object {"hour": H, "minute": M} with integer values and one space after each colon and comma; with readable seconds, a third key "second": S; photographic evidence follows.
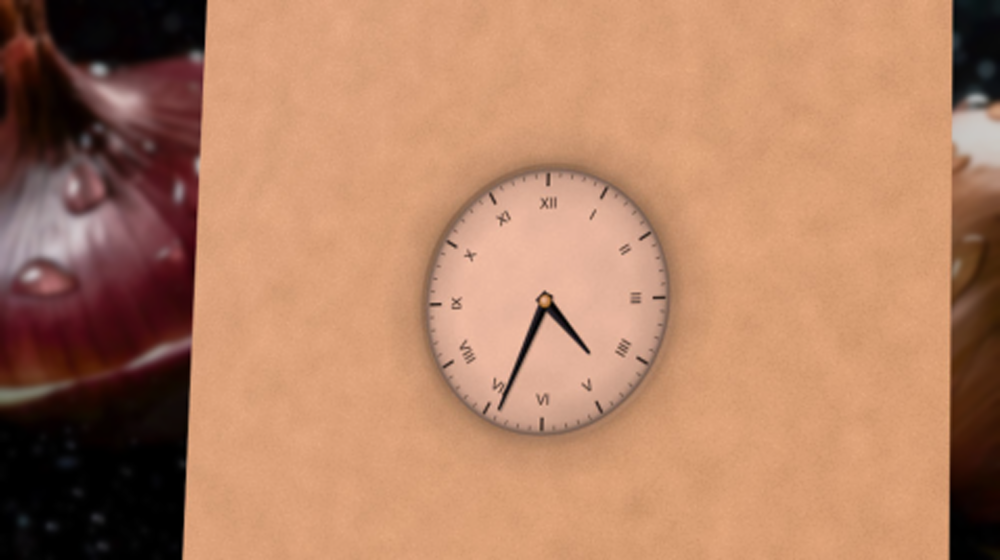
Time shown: {"hour": 4, "minute": 34}
